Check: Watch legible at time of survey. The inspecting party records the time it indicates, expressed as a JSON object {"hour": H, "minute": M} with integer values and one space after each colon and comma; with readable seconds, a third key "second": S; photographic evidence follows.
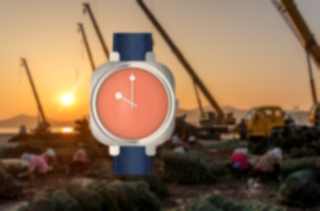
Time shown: {"hour": 10, "minute": 0}
